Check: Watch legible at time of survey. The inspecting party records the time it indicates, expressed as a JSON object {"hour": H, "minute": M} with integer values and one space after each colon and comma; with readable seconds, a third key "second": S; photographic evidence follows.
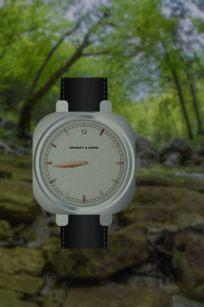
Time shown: {"hour": 8, "minute": 44}
